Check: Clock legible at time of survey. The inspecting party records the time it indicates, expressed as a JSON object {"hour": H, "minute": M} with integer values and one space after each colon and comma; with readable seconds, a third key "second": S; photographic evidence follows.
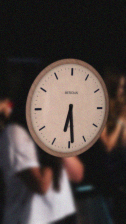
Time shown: {"hour": 6, "minute": 29}
